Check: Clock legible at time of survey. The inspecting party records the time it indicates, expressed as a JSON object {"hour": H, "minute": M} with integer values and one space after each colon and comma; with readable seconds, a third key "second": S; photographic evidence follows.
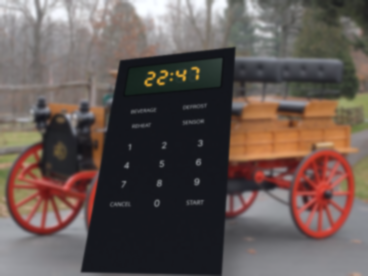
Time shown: {"hour": 22, "minute": 47}
